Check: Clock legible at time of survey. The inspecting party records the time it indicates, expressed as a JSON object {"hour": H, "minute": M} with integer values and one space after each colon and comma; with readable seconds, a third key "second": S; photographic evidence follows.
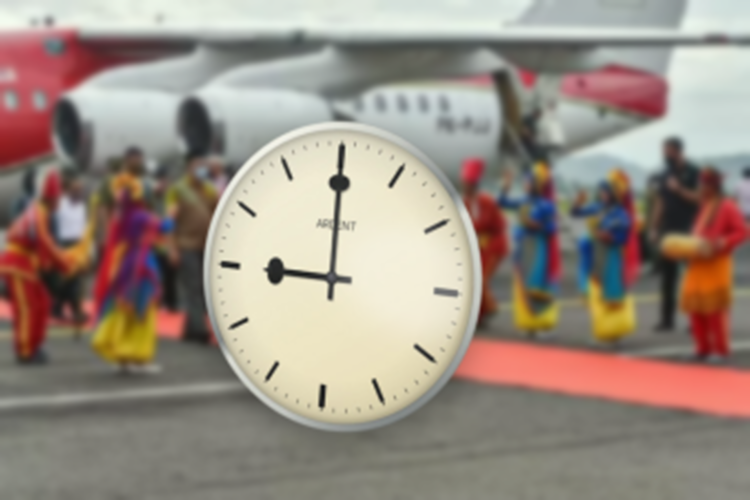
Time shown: {"hour": 9, "minute": 0}
